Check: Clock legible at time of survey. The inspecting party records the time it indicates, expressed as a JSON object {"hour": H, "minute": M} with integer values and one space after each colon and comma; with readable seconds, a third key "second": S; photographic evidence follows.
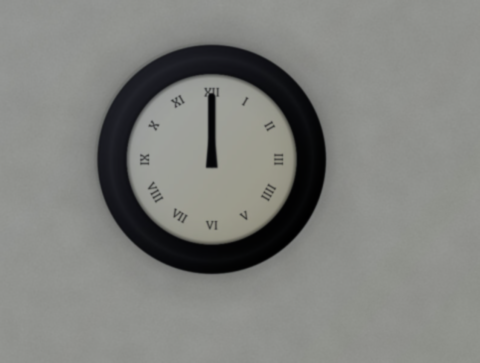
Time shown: {"hour": 12, "minute": 0}
